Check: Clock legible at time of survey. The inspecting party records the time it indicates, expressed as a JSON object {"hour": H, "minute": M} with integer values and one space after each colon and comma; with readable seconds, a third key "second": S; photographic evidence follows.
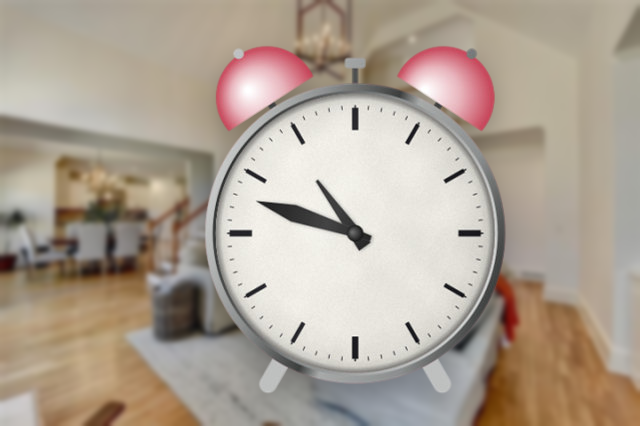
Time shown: {"hour": 10, "minute": 48}
